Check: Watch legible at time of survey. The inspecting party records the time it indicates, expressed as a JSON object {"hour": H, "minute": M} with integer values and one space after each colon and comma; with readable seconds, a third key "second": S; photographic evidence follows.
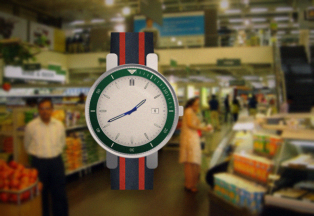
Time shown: {"hour": 1, "minute": 41}
